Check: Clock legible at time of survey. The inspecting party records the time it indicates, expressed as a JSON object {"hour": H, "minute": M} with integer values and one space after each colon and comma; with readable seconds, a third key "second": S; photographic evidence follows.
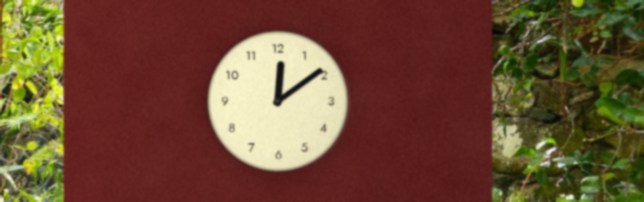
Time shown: {"hour": 12, "minute": 9}
